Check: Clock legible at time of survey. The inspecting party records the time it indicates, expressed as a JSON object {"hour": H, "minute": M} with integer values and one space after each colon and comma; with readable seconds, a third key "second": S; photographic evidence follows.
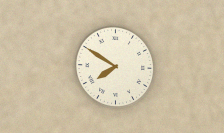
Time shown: {"hour": 7, "minute": 50}
